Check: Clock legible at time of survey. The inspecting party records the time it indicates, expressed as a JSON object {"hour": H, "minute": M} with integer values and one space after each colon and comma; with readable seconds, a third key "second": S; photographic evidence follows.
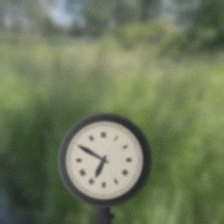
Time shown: {"hour": 6, "minute": 50}
